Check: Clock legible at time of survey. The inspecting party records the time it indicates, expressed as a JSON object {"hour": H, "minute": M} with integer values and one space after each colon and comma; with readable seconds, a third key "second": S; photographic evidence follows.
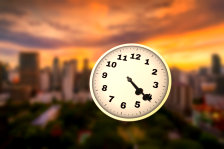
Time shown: {"hour": 4, "minute": 21}
